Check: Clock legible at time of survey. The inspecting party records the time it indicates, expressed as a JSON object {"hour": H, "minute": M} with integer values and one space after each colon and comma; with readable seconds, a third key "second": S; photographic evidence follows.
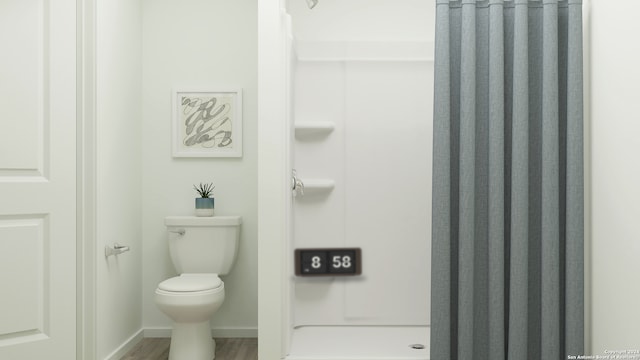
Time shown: {"hour": 8, "minute": 58}
